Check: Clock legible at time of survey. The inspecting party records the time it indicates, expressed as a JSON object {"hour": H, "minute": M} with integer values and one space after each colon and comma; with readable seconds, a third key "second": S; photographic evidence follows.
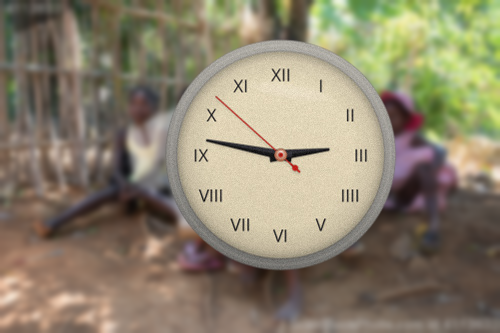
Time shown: {"hour": 2, "minute": 46, "second": 52}
